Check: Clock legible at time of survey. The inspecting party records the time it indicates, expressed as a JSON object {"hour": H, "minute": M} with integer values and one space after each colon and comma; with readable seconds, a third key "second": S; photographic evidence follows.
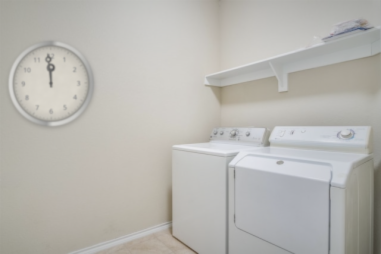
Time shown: {"hour": 11, "minute": 59}
